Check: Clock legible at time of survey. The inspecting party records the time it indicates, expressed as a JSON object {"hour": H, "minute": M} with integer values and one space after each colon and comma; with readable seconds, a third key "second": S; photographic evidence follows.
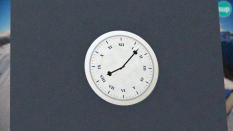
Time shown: {"hour": 8, "minute": 7}
